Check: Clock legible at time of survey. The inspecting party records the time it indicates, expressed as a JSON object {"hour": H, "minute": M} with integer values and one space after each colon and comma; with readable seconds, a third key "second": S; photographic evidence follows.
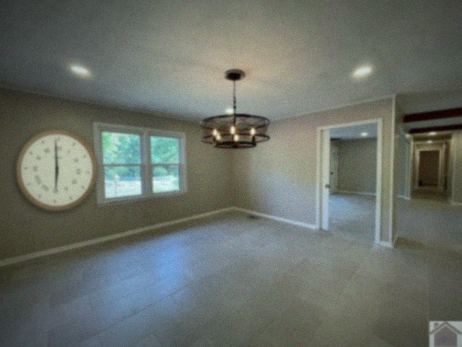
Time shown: {"hour": 5, "minute": 59}
